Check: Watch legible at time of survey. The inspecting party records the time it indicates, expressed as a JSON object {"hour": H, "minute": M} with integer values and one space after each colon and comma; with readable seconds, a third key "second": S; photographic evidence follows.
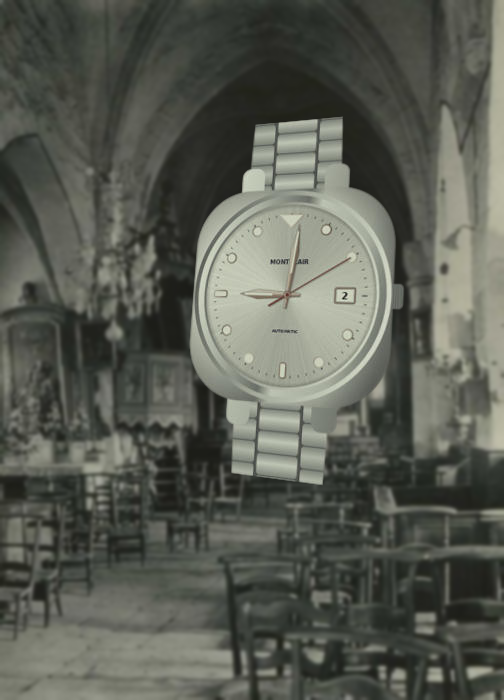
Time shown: {"hour": 9, "minute": 1, "second": 10}
